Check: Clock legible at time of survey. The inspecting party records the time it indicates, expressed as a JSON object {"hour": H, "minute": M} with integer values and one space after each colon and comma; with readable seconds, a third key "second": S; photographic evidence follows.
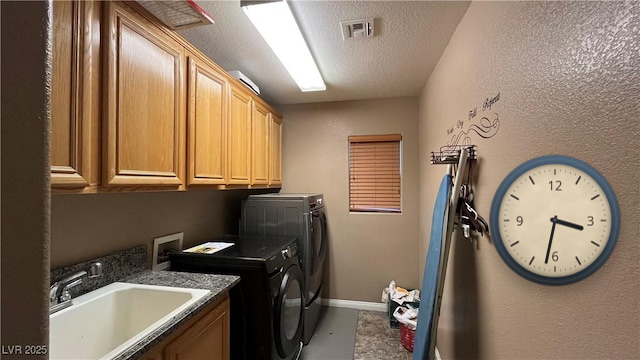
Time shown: {"hour": 3, "minute": 32}
